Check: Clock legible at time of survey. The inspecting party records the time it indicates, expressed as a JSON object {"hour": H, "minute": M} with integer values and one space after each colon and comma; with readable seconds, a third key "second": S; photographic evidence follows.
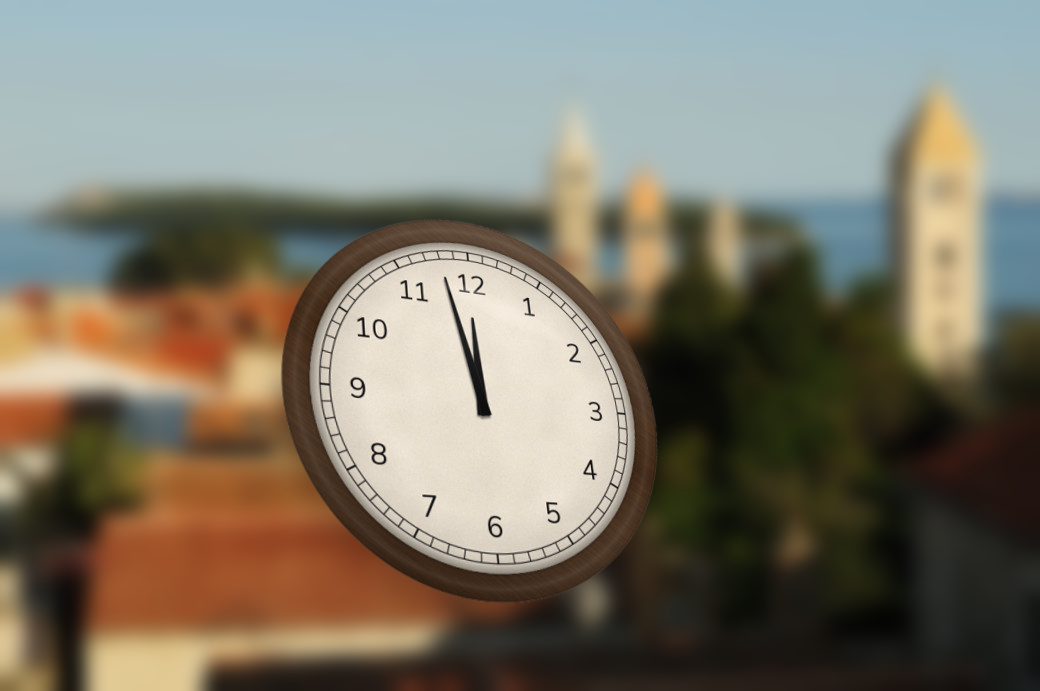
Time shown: {"hour": 11, "minute": 58}
